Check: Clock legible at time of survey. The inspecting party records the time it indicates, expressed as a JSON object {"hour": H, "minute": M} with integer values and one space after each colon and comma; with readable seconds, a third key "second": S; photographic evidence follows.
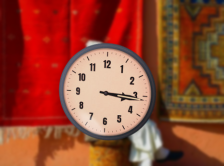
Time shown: {"hour": 3, "minute": 16}
